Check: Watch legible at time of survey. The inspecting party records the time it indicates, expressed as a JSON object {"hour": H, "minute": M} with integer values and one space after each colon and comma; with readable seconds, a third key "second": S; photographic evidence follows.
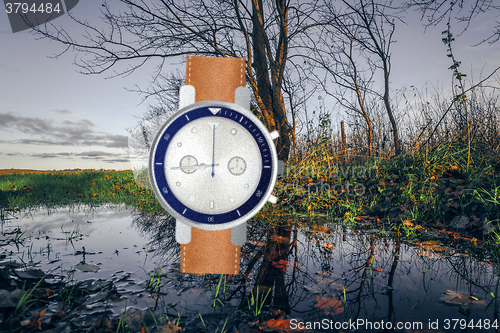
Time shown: {"hour": 8, "minute": 44}
